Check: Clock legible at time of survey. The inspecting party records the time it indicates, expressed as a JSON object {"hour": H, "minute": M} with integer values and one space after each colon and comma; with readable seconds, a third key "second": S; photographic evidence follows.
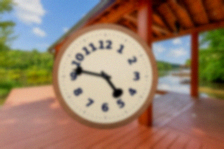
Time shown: {"hour": 4, "minute": 47}
